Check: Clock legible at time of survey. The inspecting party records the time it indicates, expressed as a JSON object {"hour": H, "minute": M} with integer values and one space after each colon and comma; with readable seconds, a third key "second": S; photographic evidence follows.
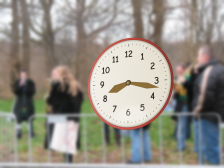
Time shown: {"hour": 8, "minute": 17}
